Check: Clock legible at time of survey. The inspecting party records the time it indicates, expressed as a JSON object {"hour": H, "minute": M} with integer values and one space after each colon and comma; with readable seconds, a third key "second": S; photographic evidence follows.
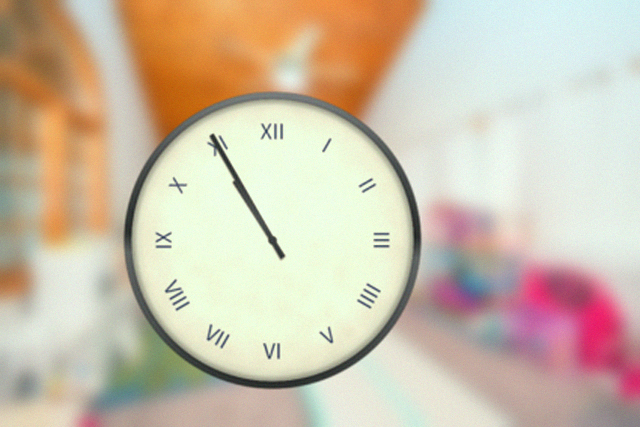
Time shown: {"hour": 10, "minute": 55}
